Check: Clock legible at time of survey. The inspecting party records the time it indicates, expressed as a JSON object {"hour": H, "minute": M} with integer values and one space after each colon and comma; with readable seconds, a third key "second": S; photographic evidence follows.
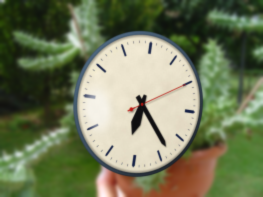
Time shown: {"hour": 6, "minute": 23, "second": 10}
